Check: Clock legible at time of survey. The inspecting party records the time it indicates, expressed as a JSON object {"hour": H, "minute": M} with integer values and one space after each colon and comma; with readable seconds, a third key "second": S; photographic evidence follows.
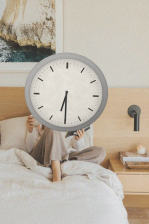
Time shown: {"hour": 6, "minute": 30}
